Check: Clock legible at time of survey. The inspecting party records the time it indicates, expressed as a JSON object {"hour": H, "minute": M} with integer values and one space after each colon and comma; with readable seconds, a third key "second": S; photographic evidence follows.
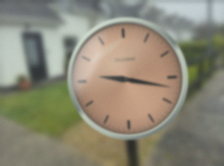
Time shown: {"hour": 9, "minute": 17}
